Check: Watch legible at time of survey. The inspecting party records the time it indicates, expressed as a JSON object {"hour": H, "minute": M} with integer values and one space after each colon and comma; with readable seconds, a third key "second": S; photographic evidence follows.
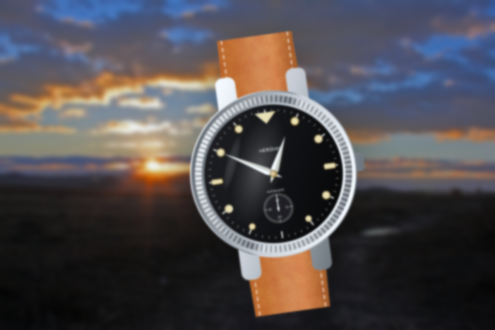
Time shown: {"hour": 12, "minute": 50}
